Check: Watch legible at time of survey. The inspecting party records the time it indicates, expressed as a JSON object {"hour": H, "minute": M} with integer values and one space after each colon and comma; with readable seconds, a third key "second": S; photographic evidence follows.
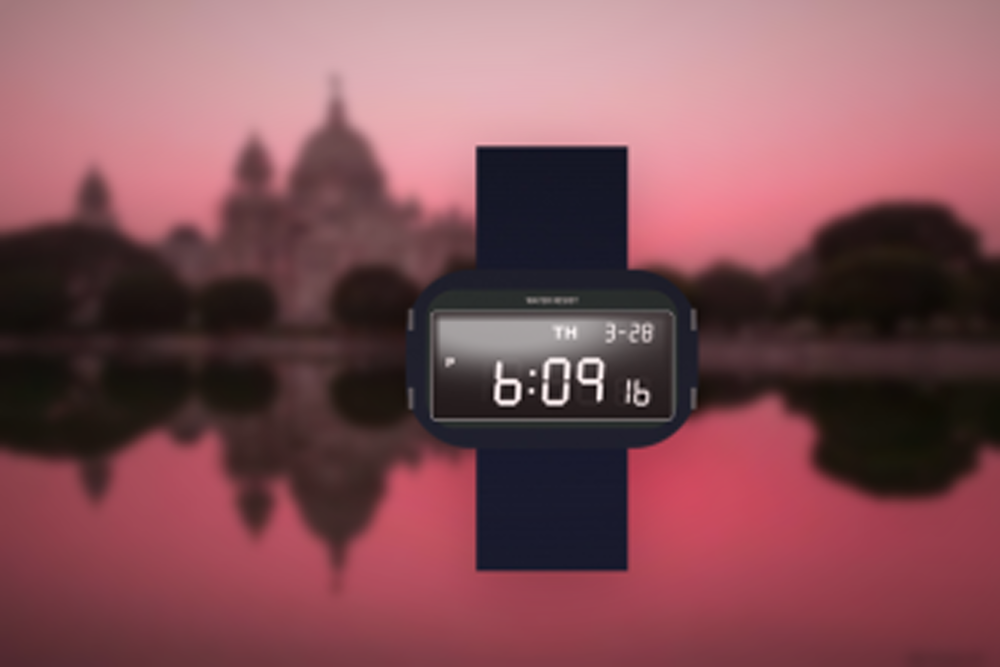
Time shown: {"hour": 6, "minute": 9, "second": 16}
